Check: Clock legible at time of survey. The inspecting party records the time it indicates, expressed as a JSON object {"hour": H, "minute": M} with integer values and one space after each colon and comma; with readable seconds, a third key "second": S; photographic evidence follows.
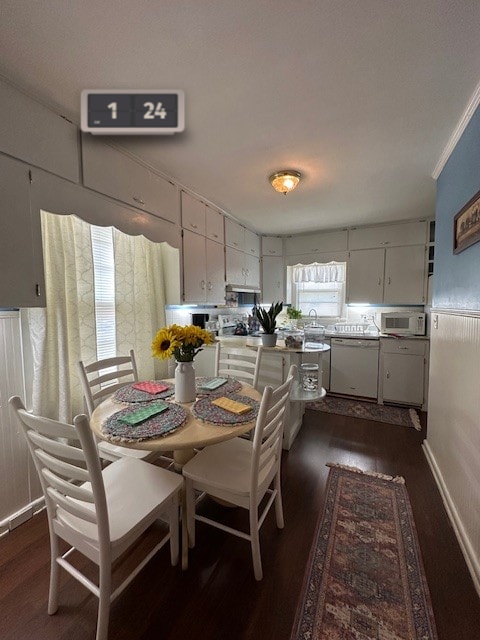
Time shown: {"hour": 1, "minute": 24}
